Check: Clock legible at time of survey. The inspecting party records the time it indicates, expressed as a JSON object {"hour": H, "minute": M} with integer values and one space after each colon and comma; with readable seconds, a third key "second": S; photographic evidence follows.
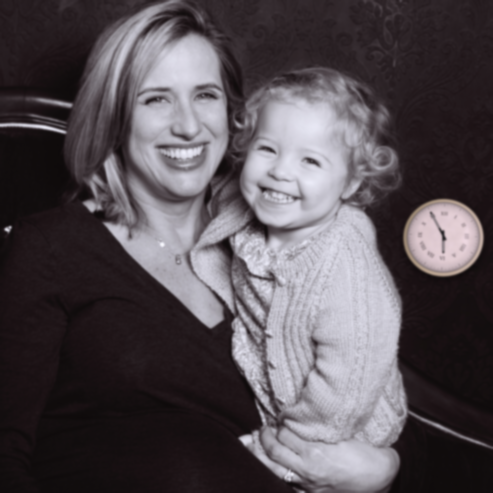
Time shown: {"hour": 5, "minute": 55}
